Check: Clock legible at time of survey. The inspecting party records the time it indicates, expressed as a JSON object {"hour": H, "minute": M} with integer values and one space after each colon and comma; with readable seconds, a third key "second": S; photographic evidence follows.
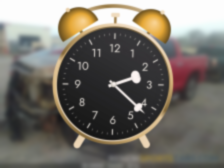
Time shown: {"hour": 2, "minute": 22}
